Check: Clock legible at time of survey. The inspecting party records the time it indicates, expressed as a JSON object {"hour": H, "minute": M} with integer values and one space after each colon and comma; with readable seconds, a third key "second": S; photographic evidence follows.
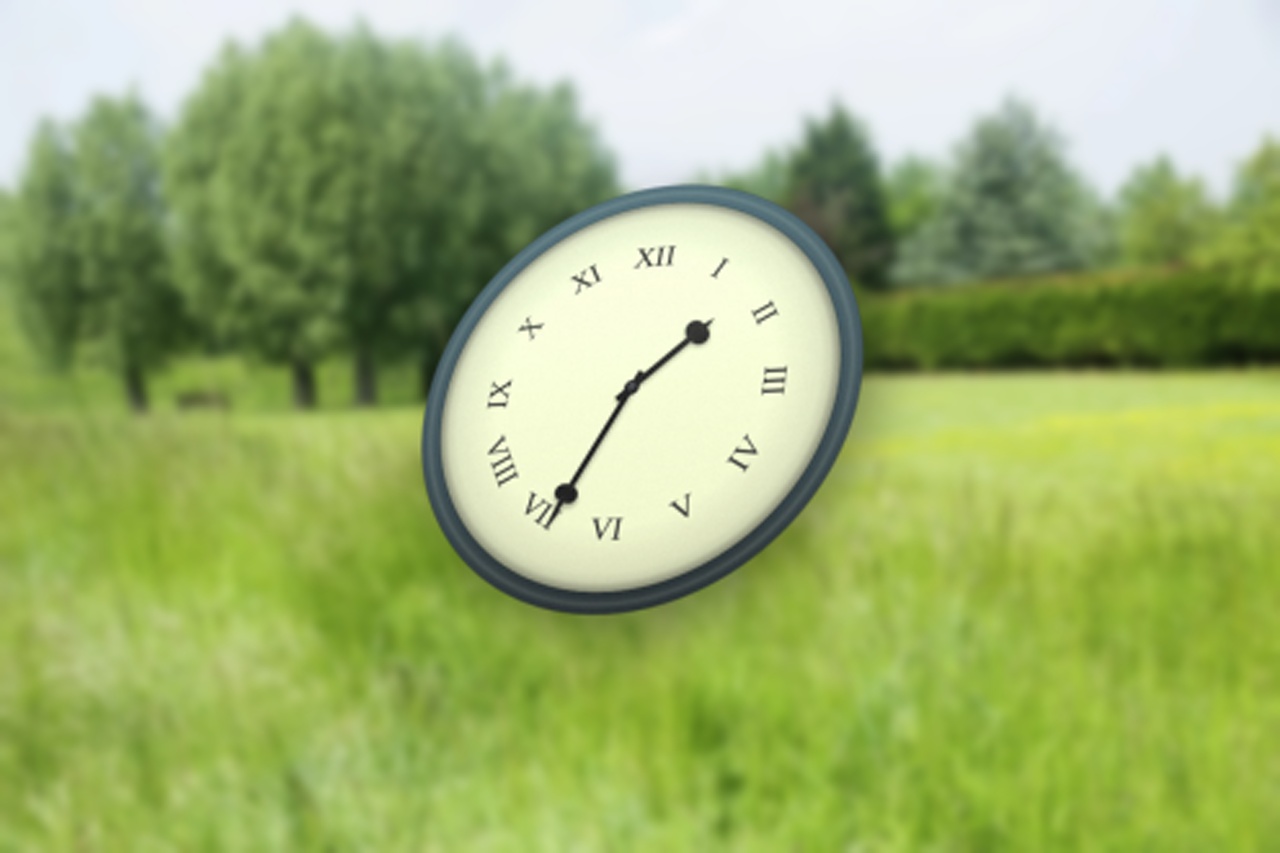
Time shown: {"hour": 1, "minute": 34}
